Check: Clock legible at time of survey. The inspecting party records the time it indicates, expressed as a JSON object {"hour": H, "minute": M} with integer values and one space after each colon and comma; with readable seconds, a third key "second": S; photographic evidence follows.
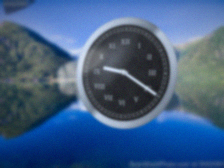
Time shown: {"hour": 9, "minute": 20}
